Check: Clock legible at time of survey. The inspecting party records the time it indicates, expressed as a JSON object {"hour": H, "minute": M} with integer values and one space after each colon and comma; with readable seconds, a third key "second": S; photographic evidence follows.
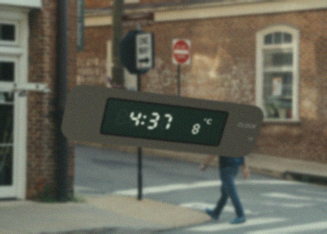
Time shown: {"hour": 4, "minute": 37}
